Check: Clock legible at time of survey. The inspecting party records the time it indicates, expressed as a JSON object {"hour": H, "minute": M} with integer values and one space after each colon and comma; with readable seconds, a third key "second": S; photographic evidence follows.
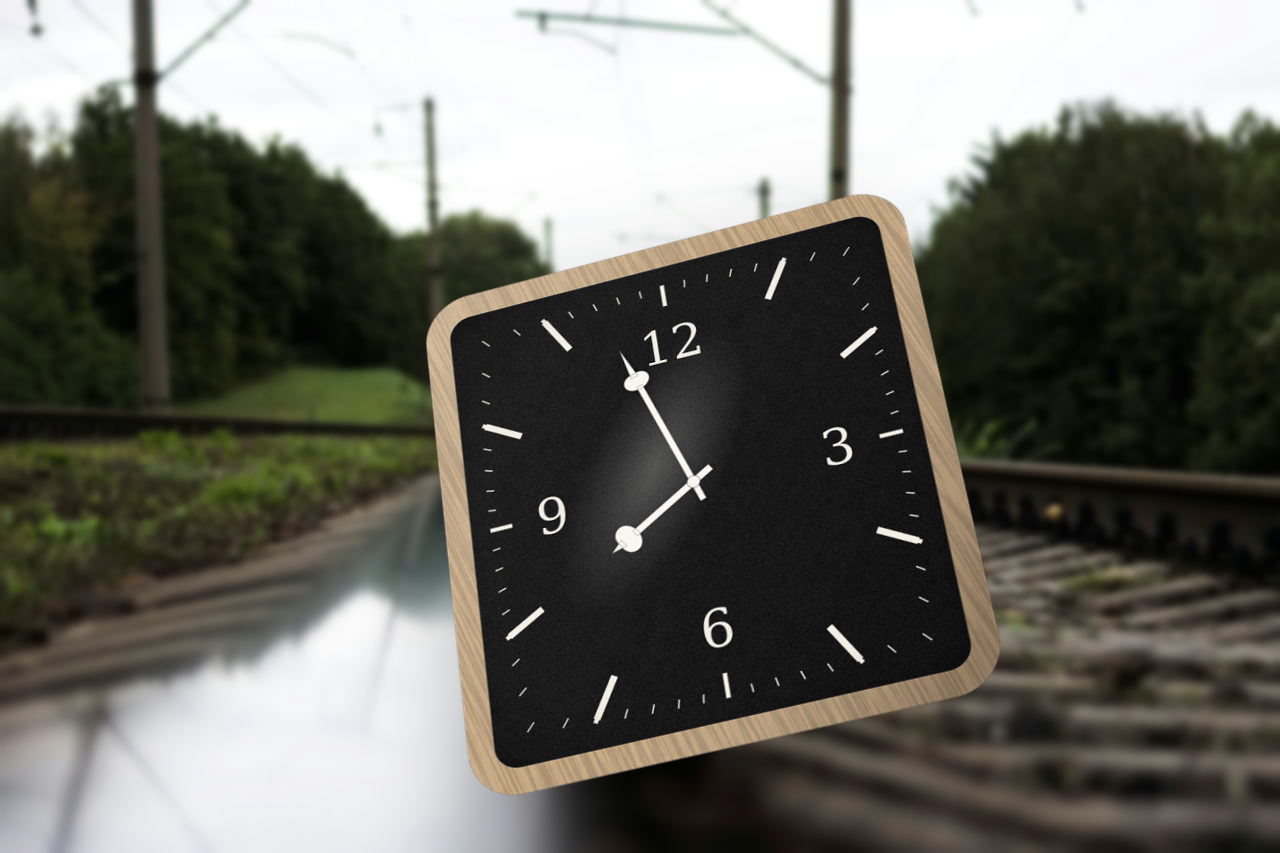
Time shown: {"hour": 7, "minute": 57}
